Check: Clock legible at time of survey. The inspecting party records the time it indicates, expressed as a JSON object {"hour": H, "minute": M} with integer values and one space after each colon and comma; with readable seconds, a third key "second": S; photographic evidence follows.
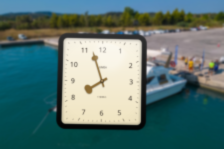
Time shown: {"hour": 7, "minute": 57}
